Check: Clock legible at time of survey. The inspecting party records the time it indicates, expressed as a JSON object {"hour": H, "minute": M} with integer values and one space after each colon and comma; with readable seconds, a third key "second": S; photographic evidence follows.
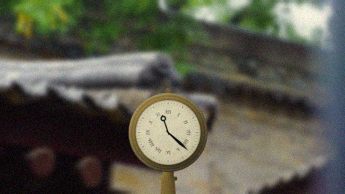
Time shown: {"hour": 11, "minute": 22}
